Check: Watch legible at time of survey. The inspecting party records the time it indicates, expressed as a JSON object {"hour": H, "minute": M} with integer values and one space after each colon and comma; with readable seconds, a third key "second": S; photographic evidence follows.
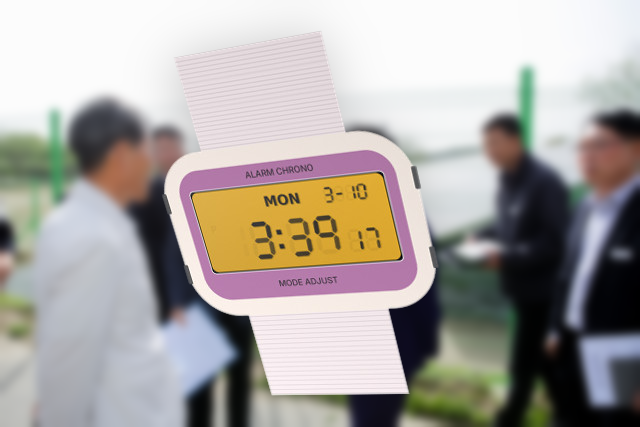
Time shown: {"hour": 3, "minute": 39, "second": 17}
